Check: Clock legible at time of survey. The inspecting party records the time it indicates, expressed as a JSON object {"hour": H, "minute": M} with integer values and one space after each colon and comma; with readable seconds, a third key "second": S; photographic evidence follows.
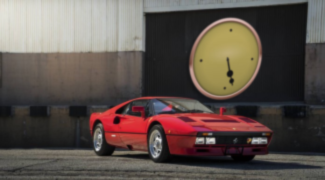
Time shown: {"hour": 5, "minute": 27}
